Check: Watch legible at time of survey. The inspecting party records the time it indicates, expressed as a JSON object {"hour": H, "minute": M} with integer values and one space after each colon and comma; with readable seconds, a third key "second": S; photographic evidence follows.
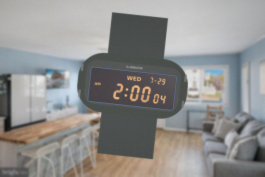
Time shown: {"hour": 2, "minute": 0, "second": 4}
